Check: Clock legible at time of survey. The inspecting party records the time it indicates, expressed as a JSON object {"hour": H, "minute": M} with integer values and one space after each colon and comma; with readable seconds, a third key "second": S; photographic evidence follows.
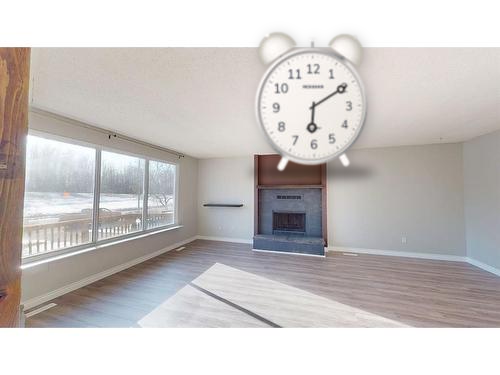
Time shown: {"hour": 6, "minute": 10}
